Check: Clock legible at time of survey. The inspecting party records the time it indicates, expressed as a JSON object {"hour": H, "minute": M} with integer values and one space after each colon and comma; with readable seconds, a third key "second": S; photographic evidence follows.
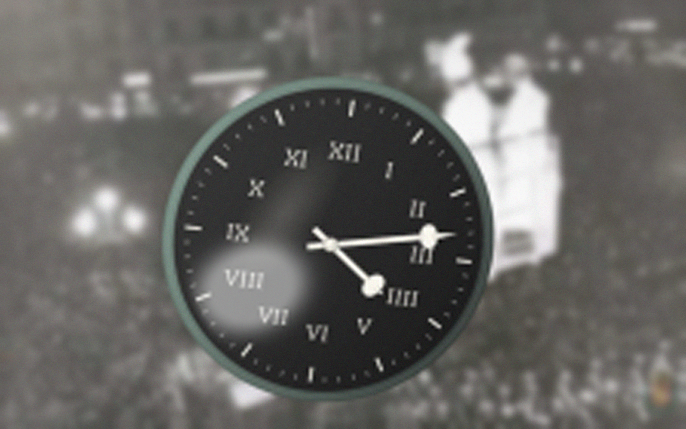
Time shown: {"hour": 4, "minute": 13}
